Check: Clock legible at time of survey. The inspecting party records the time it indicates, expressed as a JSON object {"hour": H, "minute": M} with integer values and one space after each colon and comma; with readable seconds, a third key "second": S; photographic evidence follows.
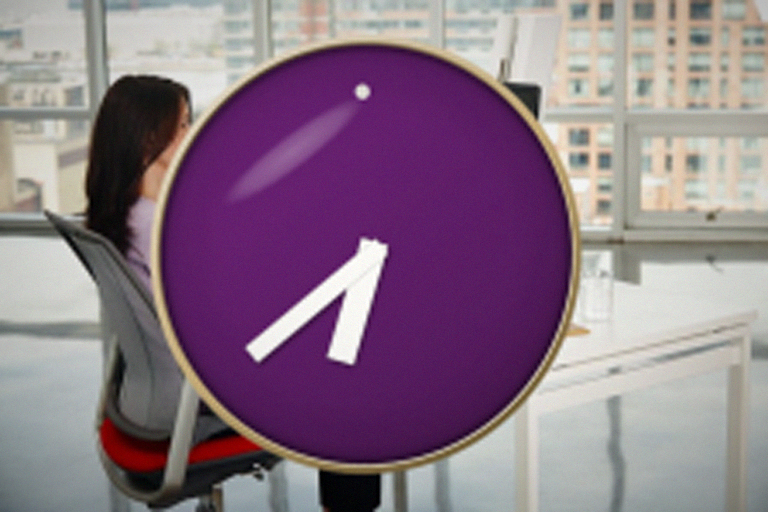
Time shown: {"hour": 6, "minute": 39}
